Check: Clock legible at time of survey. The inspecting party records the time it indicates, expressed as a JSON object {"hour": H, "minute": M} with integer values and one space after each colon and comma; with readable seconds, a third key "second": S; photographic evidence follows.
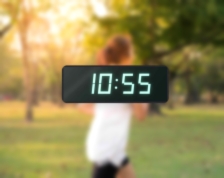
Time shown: {"hour": 10, "minute": 55}
